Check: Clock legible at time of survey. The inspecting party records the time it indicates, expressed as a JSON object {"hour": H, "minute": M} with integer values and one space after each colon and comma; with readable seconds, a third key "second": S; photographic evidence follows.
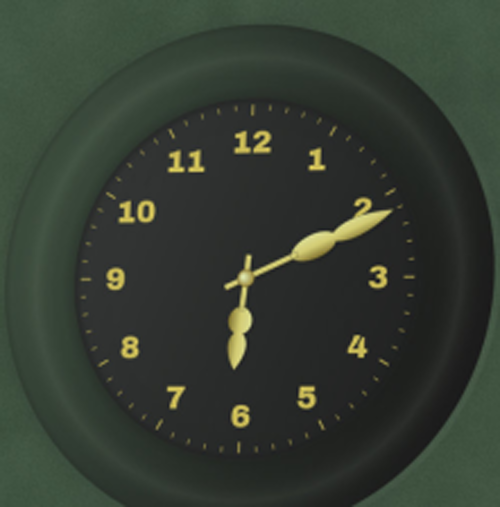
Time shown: {"hour": 6, "minute": 11}
